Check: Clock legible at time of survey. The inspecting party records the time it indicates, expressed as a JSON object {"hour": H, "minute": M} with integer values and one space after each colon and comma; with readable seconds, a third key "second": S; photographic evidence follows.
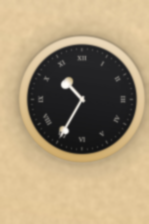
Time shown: {"hour": 10, "minute": 35}
